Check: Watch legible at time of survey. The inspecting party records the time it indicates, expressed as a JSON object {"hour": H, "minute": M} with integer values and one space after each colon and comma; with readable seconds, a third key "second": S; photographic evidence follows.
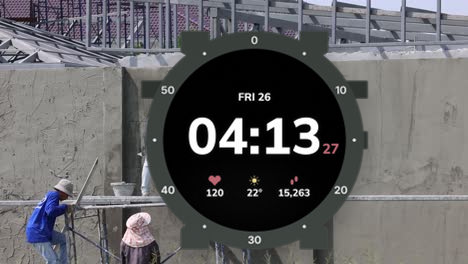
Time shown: {"hour": 4, "minute": 13, "second": 27}
